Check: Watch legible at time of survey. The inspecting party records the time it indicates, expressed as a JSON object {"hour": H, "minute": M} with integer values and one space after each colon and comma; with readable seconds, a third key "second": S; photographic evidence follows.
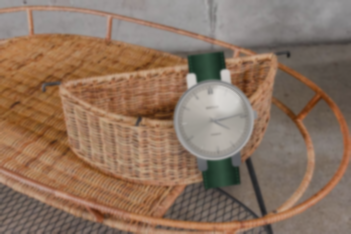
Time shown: {"hour": 4, "minute": 14}
